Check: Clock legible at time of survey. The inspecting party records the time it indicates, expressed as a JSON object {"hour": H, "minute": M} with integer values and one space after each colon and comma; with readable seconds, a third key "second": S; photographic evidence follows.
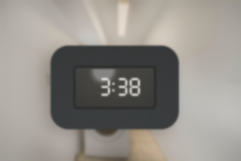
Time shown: {"hour": 3, "minute": 38}
